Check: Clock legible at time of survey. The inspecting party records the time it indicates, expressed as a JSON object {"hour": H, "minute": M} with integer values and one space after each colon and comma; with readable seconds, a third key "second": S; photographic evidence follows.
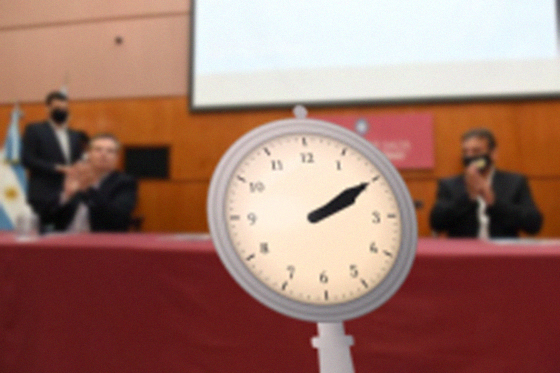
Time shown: {"hour": 2, "minute": 10}
